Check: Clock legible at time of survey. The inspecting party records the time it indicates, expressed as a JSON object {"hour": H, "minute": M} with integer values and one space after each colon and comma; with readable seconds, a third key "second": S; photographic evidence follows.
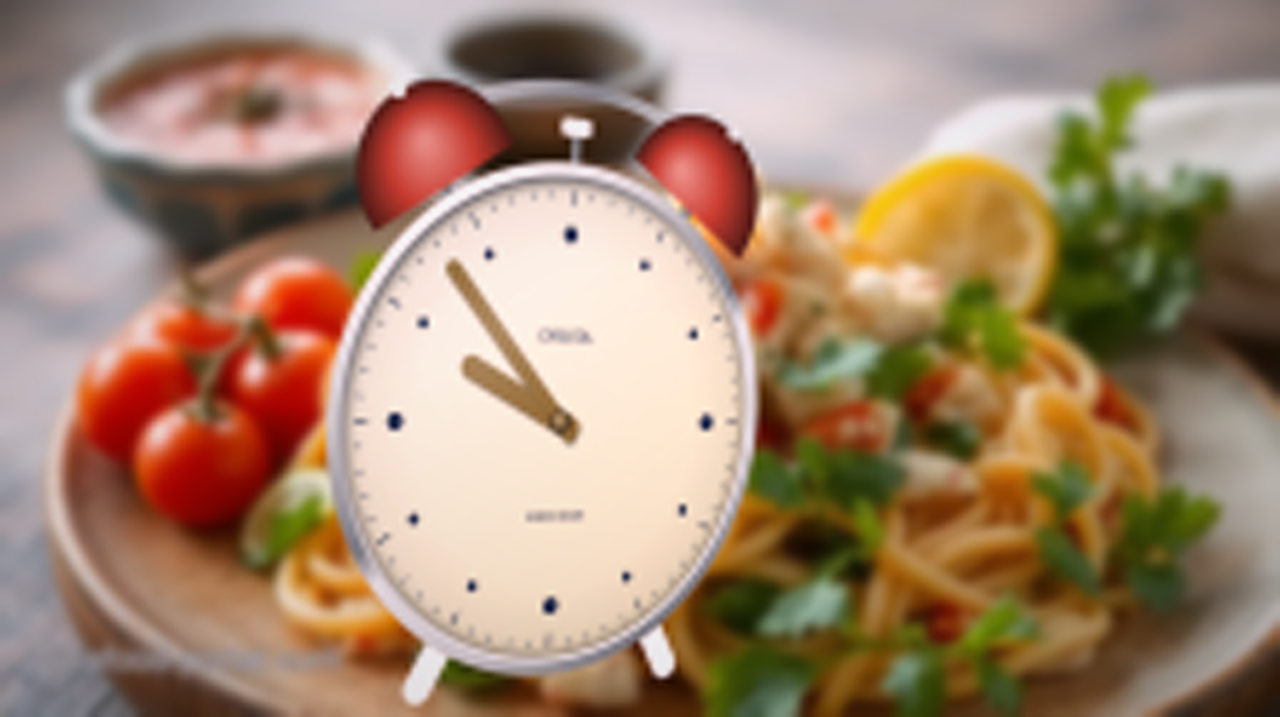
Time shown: {"hour": 9, "minute": 53}
